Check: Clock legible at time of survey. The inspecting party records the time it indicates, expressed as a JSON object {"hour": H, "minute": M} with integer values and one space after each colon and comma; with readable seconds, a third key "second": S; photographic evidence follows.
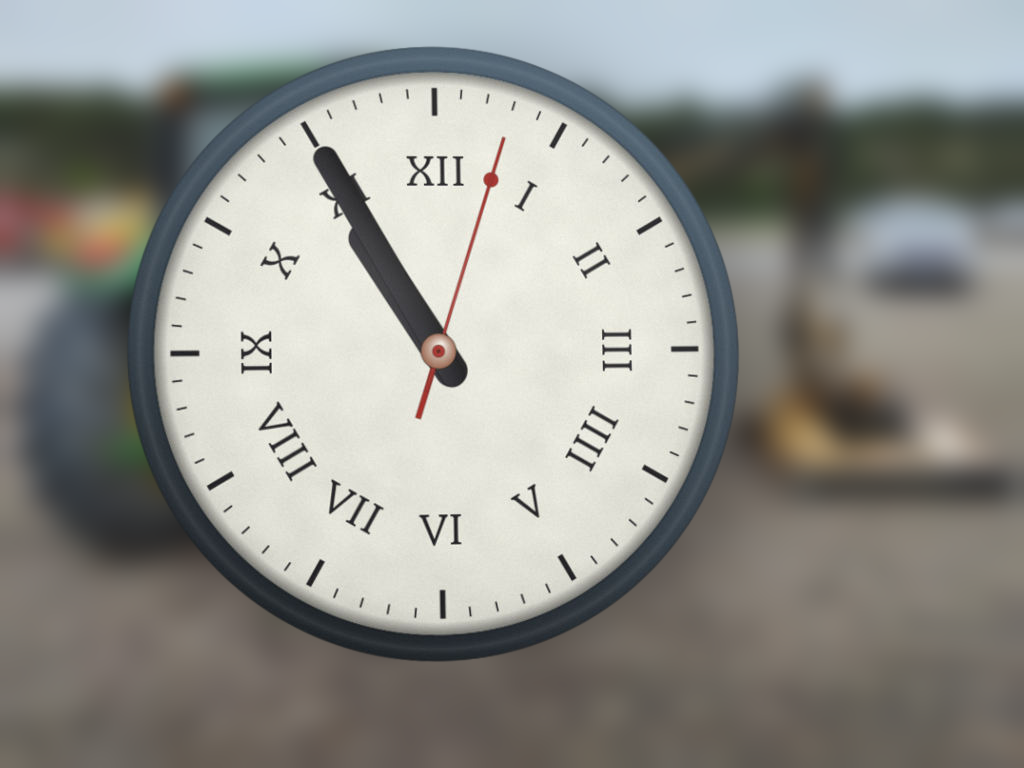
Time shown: {"hour": 10, "minute": 55, "second": 3}
